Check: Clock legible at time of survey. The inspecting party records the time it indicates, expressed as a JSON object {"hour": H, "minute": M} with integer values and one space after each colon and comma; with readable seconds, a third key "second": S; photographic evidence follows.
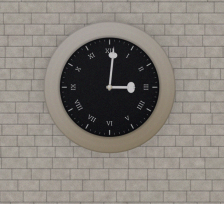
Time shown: {"hour": 3, "minute": 1}
